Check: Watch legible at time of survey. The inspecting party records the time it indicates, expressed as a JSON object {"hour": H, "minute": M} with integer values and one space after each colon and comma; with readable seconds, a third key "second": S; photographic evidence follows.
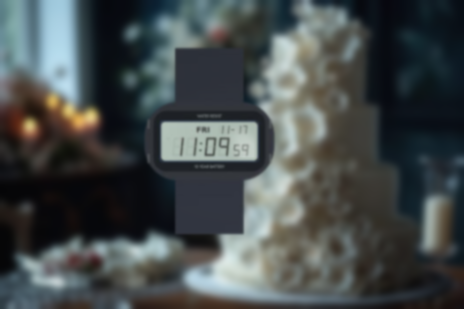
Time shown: {"hour": 11, "minute": 9, "second": 59}
